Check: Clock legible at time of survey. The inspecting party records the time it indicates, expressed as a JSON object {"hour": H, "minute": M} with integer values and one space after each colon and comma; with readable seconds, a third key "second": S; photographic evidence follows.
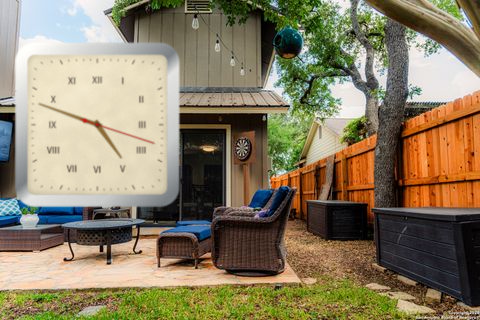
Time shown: {"hour": 4, "minute": 48, "second": 18}
